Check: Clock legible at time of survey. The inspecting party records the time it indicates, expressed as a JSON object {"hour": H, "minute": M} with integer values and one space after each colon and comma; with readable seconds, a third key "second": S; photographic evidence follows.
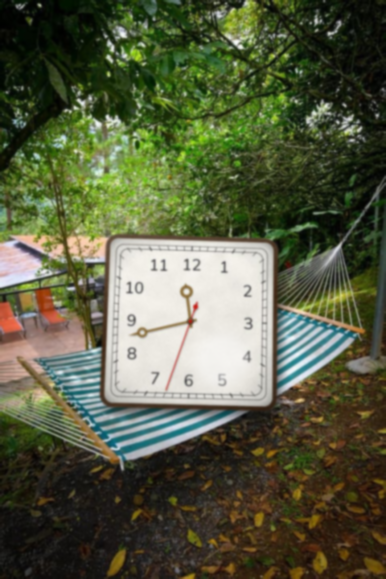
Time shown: {"hour": 11, "minute": 42, "second": 33}
